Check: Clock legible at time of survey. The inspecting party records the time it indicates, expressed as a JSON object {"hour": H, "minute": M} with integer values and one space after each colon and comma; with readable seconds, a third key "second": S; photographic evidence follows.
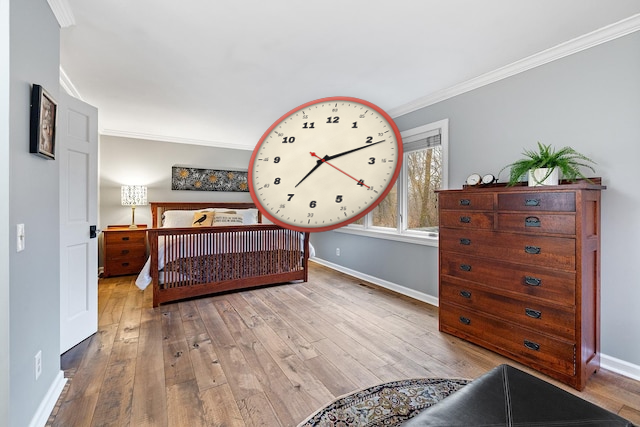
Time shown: {"hour": 7, "minute": 11, "second": 20}
